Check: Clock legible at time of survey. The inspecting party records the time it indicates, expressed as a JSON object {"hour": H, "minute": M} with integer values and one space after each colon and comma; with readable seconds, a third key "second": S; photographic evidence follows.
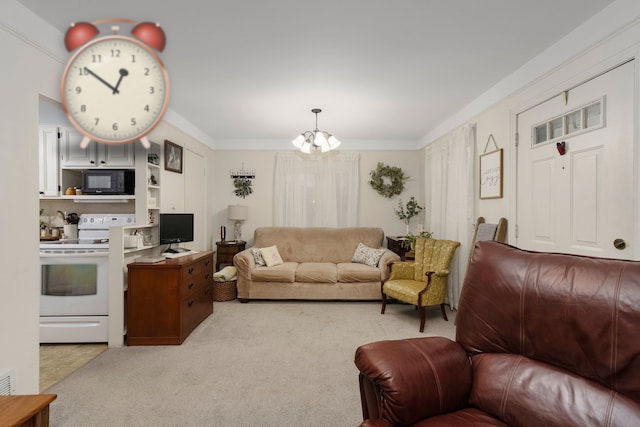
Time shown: {"hour": 12, "minute": 51}
